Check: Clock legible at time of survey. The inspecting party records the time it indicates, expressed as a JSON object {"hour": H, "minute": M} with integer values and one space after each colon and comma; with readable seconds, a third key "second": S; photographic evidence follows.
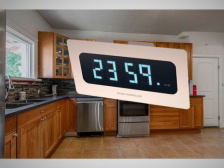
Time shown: {"hour": 23, "minute": 59}
